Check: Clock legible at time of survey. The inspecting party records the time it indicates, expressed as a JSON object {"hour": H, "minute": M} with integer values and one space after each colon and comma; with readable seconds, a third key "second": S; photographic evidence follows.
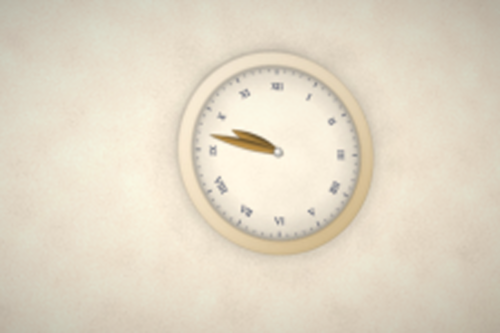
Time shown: {"hour": 9, "minute": 47}
